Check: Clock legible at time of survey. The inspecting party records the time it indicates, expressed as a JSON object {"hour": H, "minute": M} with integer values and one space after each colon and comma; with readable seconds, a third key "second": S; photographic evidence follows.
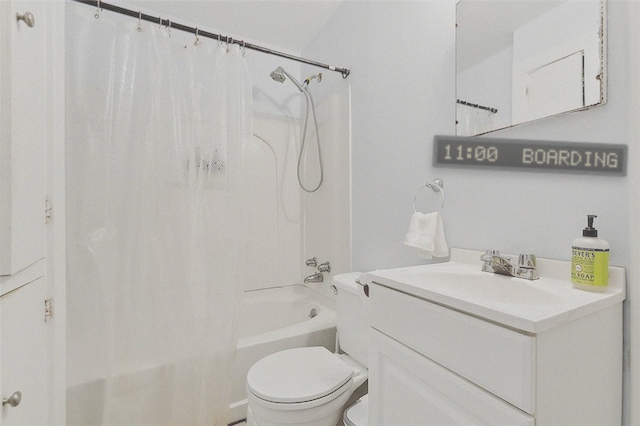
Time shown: {"hour": 11, "minute": 0}
